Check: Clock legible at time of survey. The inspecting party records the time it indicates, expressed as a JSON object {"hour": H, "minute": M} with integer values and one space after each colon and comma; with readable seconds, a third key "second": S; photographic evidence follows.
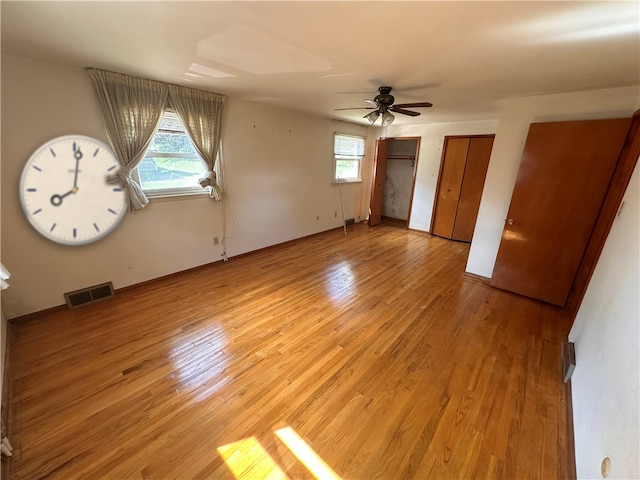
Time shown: {"hour": 8, "minute": 1}
